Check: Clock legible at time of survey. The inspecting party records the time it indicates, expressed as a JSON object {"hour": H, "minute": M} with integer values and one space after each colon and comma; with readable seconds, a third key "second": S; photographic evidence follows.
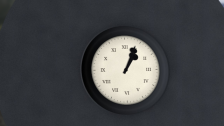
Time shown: {"hour": 1, "minute": 4}
